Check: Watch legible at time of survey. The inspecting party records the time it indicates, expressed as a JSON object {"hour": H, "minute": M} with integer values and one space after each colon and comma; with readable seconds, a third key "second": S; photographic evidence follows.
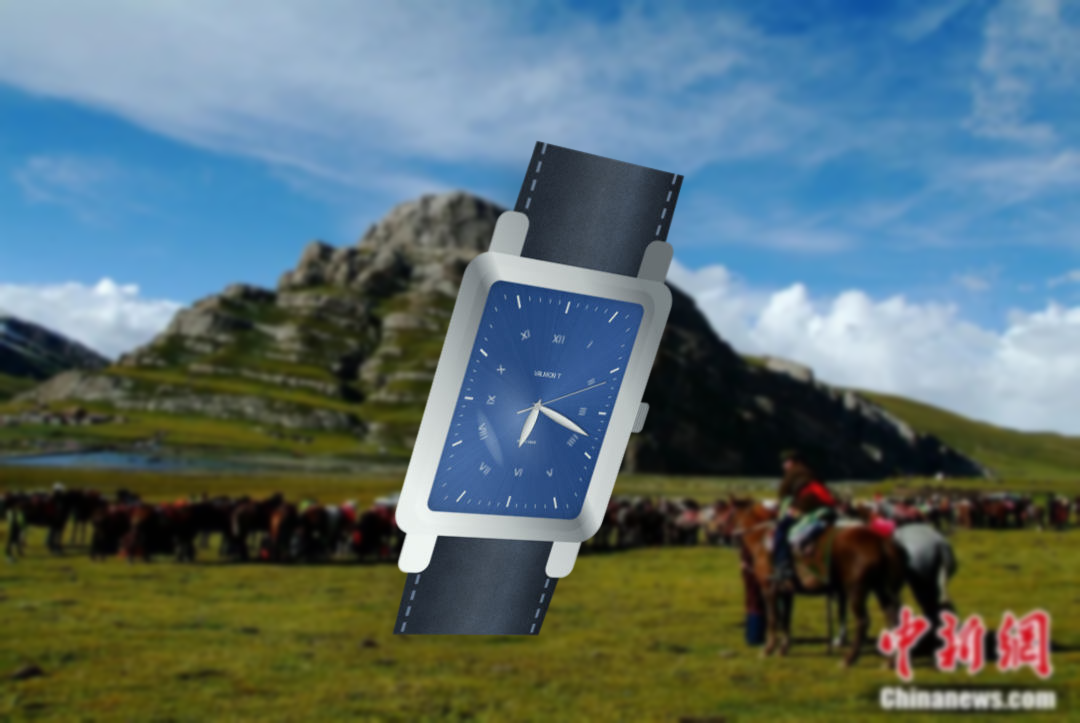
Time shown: {"hour": 6, "minute": 18, "second": 11}
